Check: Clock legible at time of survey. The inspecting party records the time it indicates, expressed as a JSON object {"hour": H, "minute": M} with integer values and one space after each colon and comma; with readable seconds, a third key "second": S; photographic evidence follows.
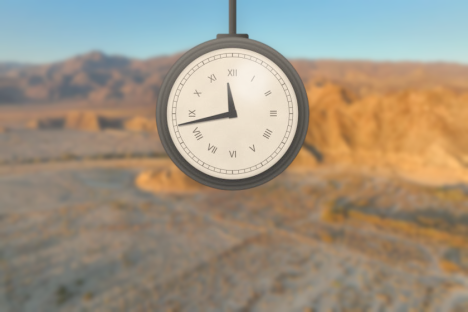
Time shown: {"hour": 11, "minute": 43}
